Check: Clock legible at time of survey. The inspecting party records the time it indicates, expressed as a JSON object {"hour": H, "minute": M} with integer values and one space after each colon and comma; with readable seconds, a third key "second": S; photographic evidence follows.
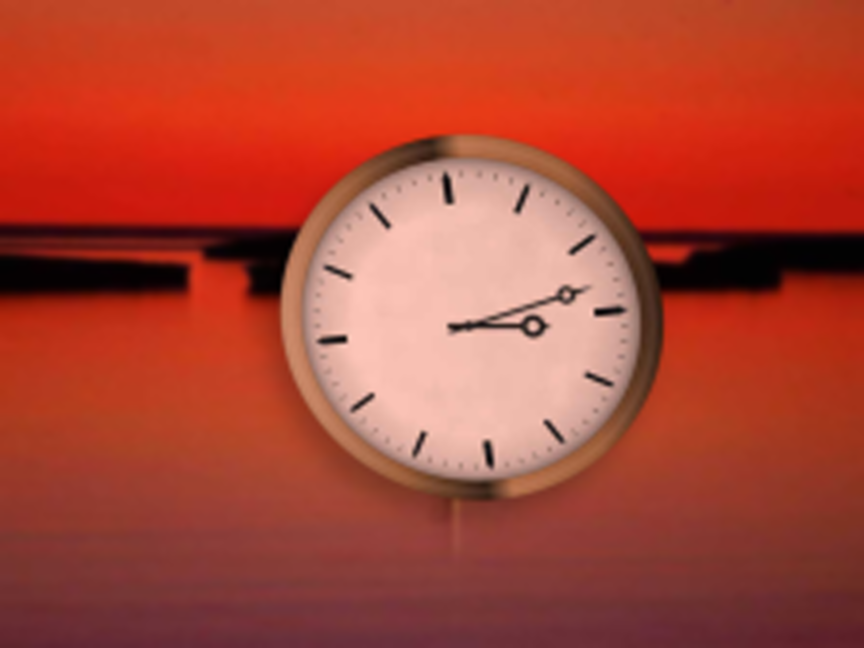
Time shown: {"hour": 3, "minute": 13}
